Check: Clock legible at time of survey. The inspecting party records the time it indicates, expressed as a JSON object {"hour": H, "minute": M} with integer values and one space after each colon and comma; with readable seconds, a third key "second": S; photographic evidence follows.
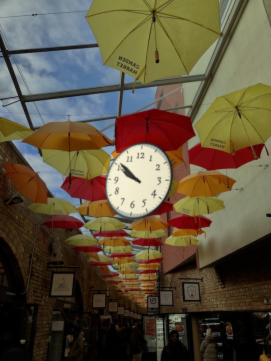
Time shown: {"hour": 9, "minute": 51}
